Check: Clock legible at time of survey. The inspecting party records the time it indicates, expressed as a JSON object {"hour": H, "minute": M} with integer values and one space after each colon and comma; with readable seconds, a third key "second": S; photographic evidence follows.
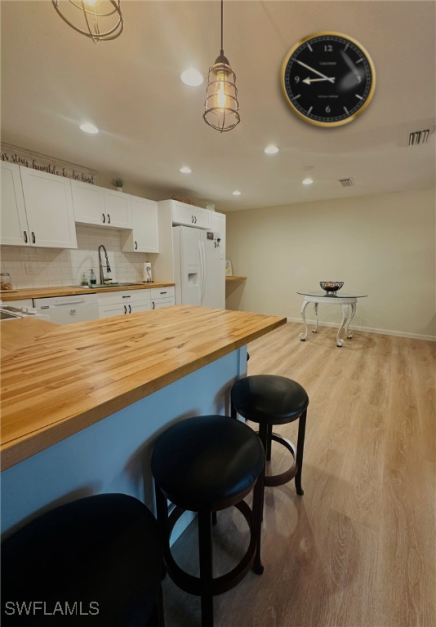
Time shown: {"hour": 8, "minute": 50}
